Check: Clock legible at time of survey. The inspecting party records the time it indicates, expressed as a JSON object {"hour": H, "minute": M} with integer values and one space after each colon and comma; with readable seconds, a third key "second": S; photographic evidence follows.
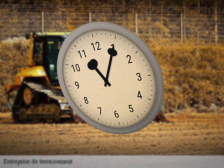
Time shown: {"hour": 11, "minute": 5}
